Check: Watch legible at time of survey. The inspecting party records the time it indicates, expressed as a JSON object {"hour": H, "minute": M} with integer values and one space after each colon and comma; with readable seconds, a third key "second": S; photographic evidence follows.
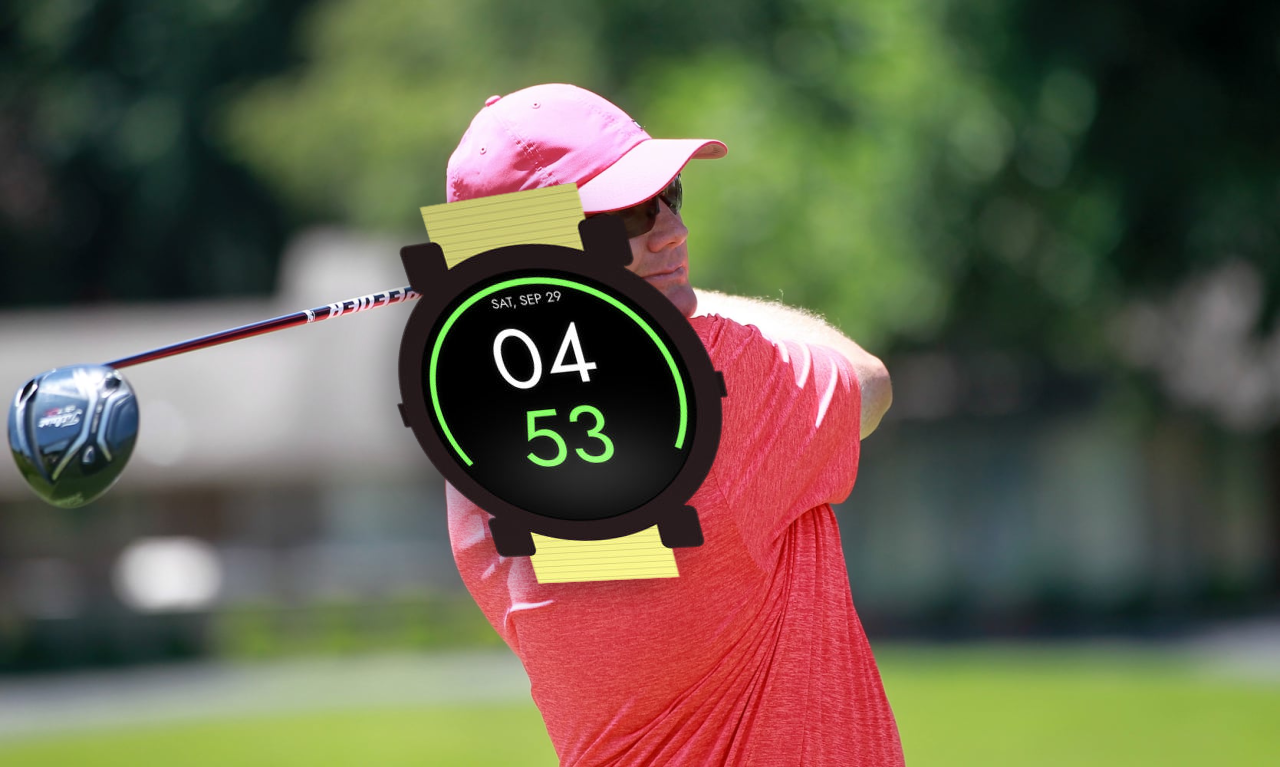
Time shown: {"hour": 4, "minute": 53}
